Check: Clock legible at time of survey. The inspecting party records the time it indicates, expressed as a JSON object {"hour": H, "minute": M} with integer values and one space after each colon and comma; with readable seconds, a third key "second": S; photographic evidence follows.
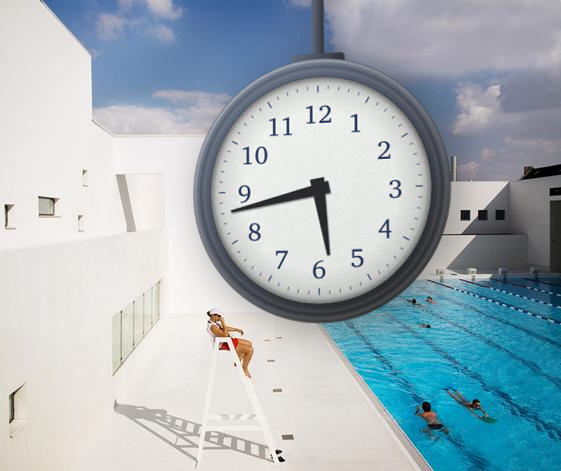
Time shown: {"hour": 5, "minute": 43}
